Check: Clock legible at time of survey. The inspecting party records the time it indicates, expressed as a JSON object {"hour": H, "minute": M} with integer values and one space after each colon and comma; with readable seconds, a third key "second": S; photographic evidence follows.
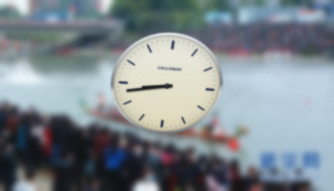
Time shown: {"hour": 8, "minute": 43}
